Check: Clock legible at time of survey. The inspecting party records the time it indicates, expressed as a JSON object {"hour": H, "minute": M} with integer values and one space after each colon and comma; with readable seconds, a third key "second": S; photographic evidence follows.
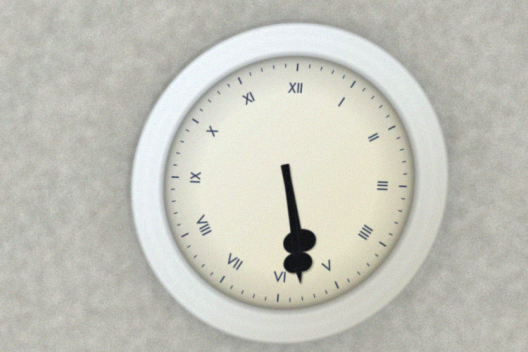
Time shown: {"hour": 5, "minute": 28}
